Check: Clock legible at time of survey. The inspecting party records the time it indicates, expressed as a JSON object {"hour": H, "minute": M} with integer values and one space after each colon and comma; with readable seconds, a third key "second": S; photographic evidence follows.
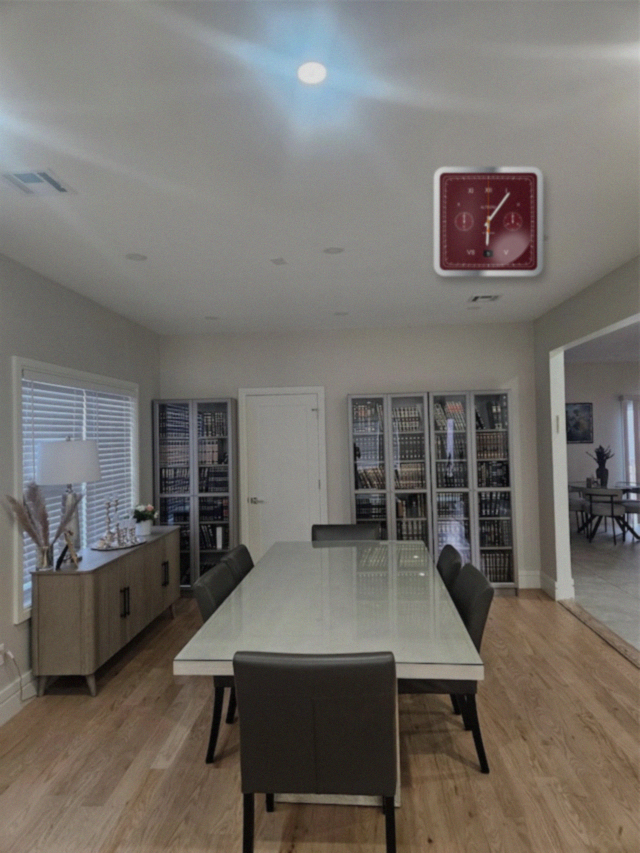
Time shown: {"hour": 6, "minute": 6}
